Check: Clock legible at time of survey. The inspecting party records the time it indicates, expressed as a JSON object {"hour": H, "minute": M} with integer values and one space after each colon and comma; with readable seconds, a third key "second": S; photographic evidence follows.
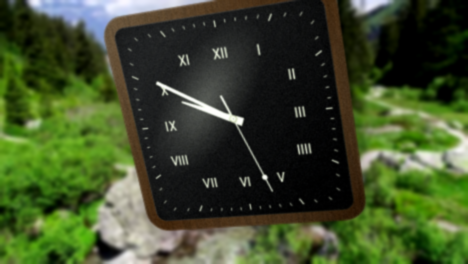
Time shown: {"hour": 9, "minute": 50, "second": 27}
